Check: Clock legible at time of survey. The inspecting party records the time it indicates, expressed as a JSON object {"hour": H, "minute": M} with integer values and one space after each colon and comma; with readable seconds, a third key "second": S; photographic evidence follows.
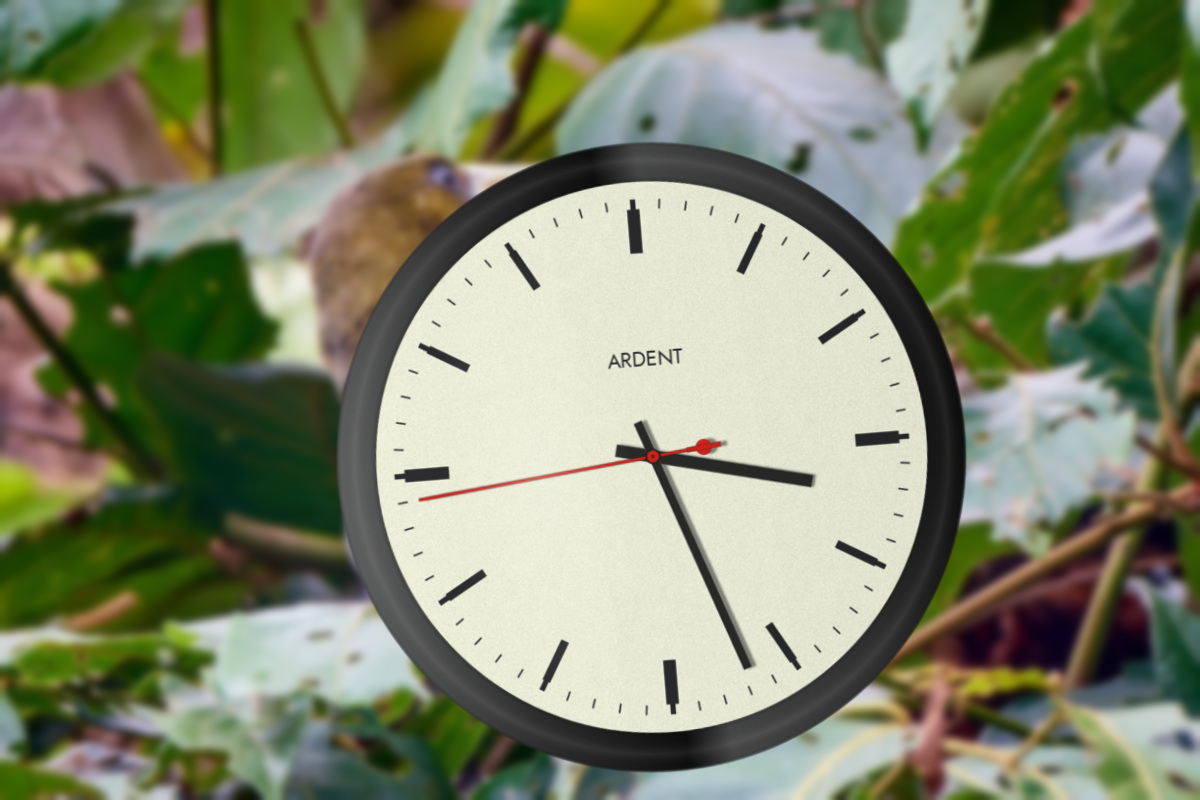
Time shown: {"hour": 3, "minute": 26, "second": 44}
